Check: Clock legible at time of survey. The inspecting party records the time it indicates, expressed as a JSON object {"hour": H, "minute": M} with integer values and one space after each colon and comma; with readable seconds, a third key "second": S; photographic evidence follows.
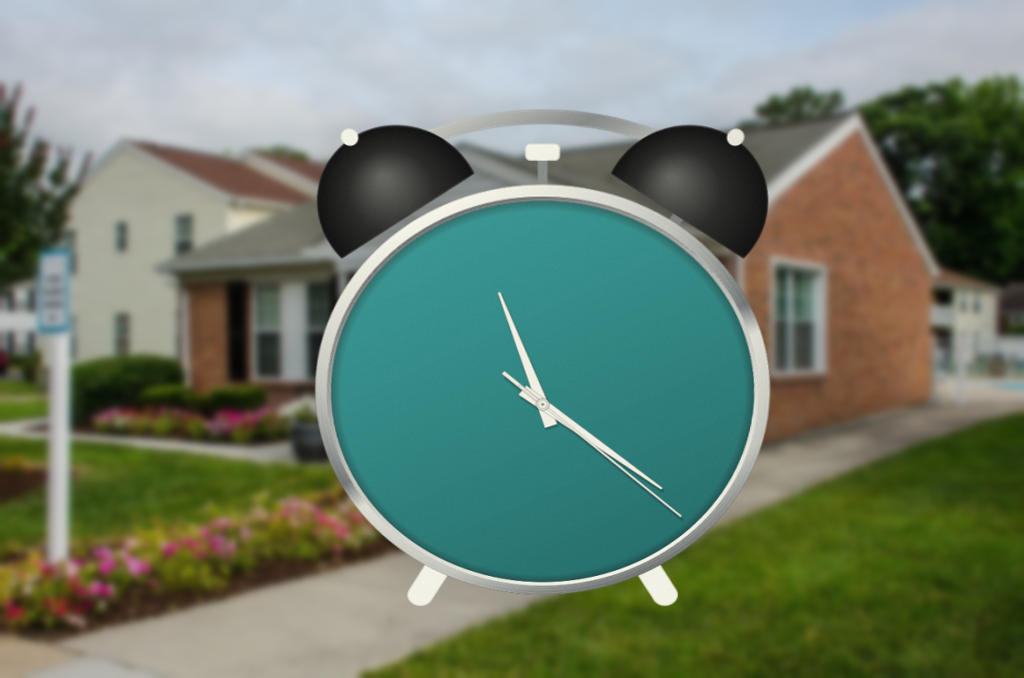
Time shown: {"hour": 11, "minute": 21, "second": 22}
